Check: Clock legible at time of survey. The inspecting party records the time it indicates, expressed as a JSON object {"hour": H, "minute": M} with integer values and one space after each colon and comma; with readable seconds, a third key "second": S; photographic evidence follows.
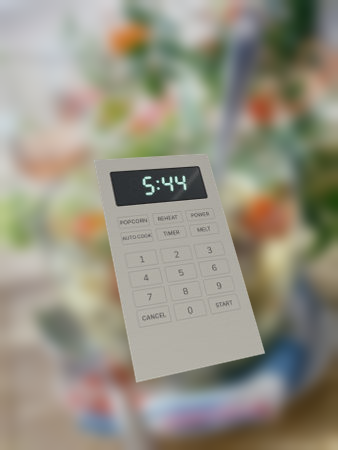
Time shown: {"hour": 5, "minute": 44}
